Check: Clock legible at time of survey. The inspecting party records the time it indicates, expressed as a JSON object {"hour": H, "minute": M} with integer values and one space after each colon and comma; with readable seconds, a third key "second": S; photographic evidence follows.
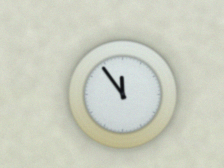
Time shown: {"hour": 11, "minute": 54}
